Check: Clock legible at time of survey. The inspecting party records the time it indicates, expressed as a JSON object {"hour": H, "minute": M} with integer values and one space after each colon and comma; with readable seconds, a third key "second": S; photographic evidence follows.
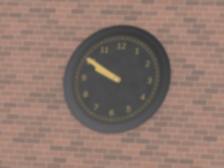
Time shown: {"hour": 9, "minute": 50}
